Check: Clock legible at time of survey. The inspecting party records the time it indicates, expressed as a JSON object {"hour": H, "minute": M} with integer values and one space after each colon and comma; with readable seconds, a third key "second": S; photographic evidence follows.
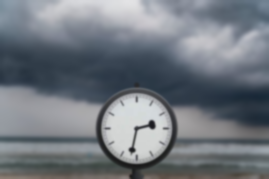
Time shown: {"hour": 2, "minute": 32}
